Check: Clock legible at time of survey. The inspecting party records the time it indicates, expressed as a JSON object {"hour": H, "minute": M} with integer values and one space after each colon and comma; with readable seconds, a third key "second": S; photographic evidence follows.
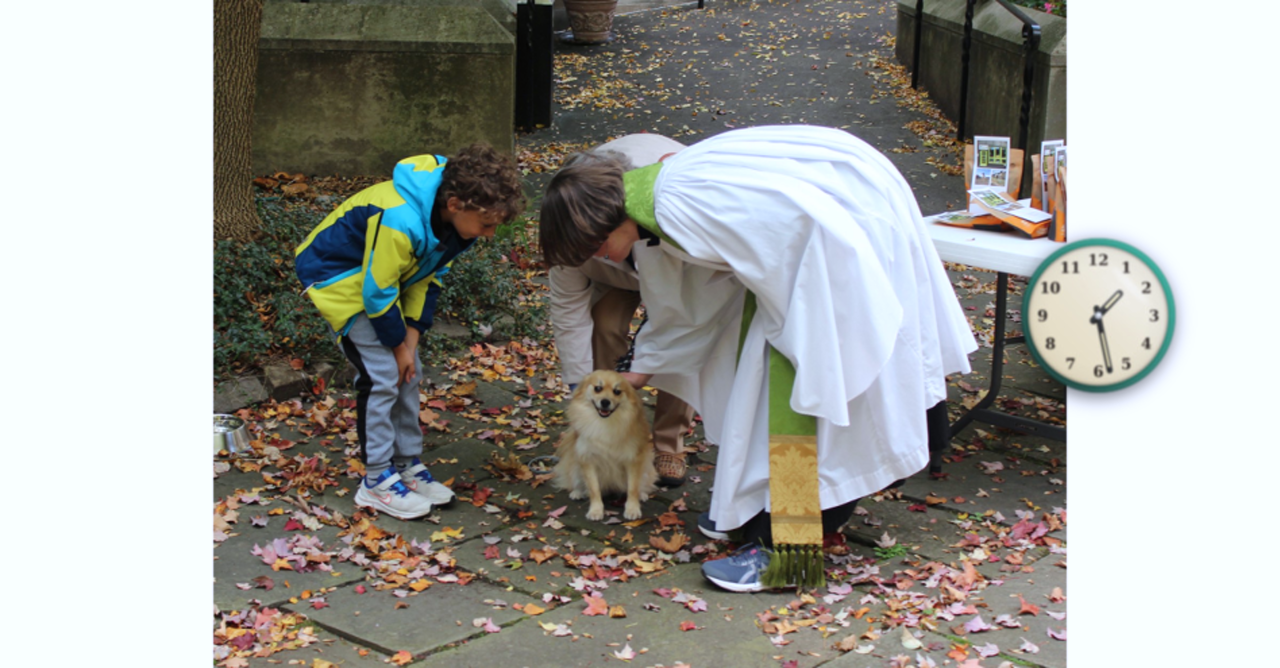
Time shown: {"hour": 1, "minute": 28}
